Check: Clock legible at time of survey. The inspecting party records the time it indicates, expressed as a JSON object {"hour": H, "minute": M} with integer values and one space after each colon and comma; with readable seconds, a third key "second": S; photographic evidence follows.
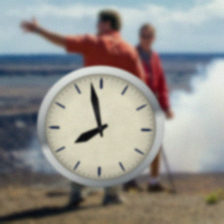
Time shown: {"hour": 7, "minute": 58}
